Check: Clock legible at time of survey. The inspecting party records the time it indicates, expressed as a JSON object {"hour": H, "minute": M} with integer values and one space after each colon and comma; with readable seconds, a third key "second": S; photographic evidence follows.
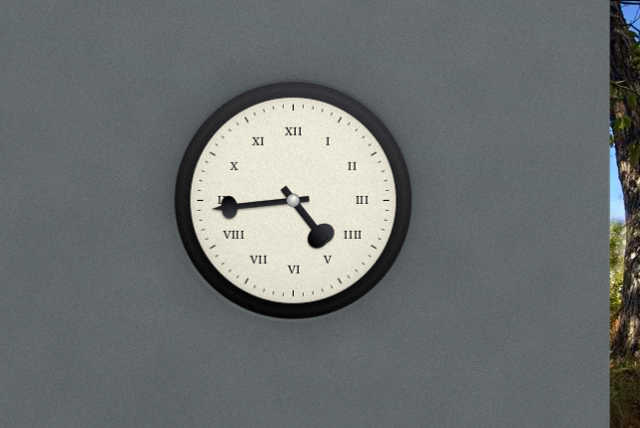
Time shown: {"hour": 4, "minute": 44}
